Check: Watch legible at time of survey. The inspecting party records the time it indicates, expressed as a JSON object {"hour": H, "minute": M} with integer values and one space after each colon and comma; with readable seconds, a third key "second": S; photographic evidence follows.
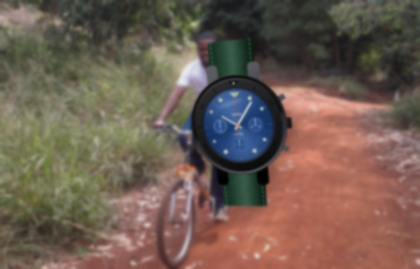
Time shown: {"hour": 10, "minute": 6}
